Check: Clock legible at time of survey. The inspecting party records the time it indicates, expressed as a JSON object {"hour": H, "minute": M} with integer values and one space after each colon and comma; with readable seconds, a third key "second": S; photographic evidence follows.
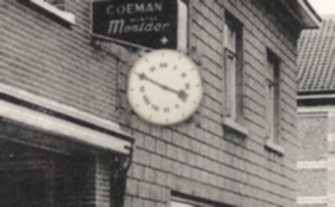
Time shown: {"hour": 3, "minute": 50}
